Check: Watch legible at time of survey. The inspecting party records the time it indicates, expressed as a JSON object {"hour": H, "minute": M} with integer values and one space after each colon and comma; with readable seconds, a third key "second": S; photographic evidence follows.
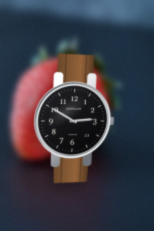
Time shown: {"hour": 2, "minute": 50}
